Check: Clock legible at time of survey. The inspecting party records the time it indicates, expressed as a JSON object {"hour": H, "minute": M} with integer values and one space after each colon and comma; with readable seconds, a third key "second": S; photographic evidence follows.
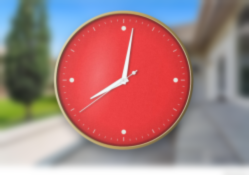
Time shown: {"hour": 8, "minute": 1, "second": 39}
